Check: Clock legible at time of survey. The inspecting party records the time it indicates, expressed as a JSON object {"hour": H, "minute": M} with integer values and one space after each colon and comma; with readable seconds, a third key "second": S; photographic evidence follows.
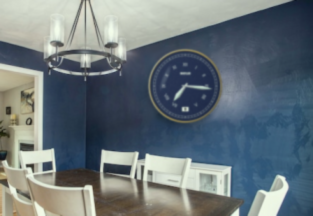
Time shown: {"hour": 7, "minute": 16}
